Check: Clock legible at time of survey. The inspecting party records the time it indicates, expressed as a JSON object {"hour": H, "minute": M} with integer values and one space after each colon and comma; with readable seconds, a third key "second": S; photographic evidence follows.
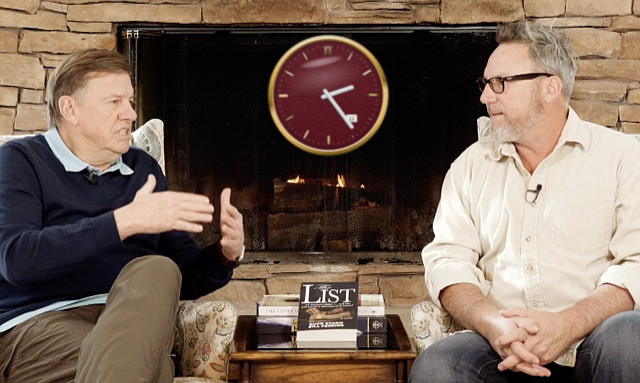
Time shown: {"hour": 2, "minute": 24}
